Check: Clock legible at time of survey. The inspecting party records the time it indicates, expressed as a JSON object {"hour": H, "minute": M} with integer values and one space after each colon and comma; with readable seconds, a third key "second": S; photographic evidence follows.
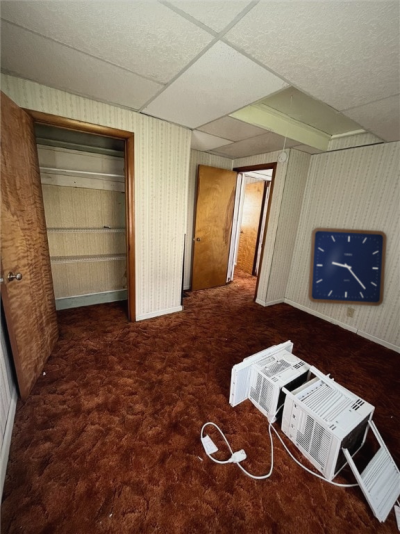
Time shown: {"hour": 9, "minute": 23}
